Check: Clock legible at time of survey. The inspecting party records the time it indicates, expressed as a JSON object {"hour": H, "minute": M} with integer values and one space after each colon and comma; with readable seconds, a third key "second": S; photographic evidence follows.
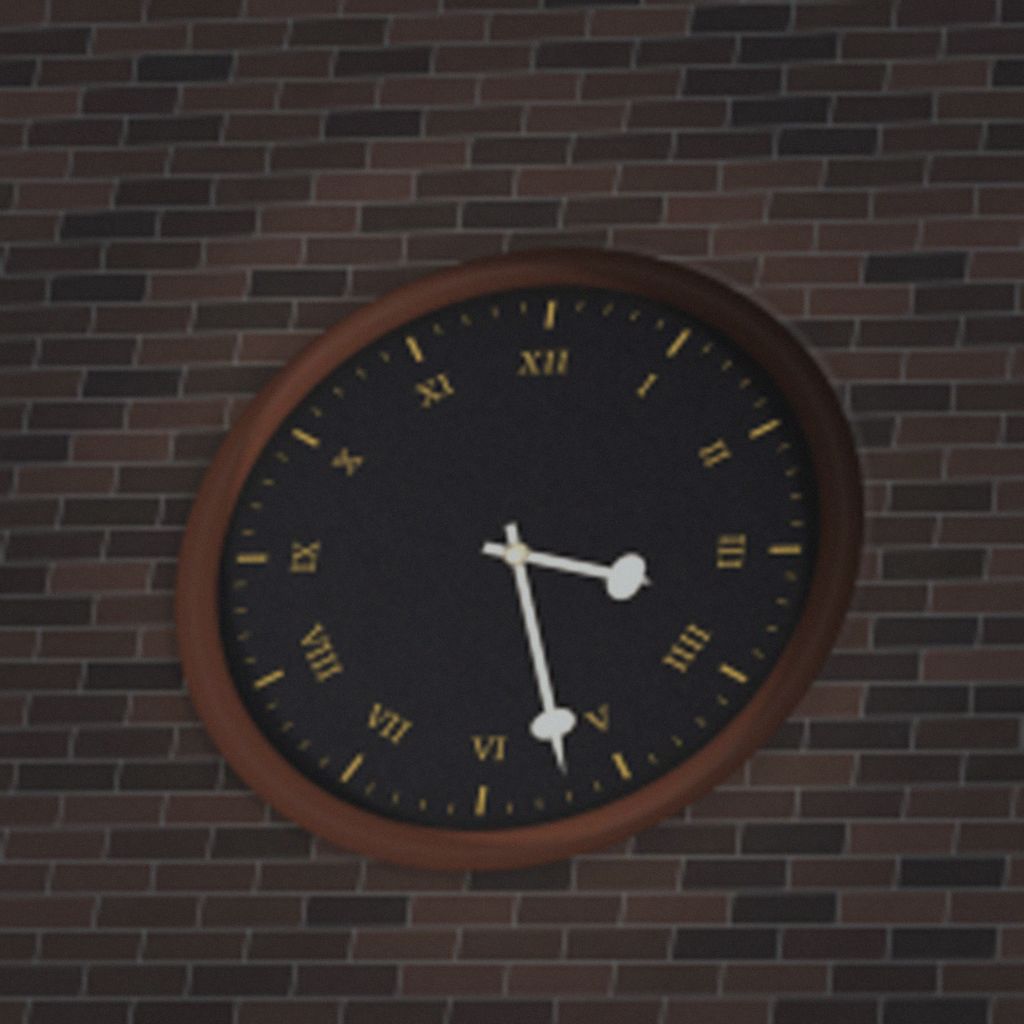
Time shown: {"hour": 3, "minute": 27}
